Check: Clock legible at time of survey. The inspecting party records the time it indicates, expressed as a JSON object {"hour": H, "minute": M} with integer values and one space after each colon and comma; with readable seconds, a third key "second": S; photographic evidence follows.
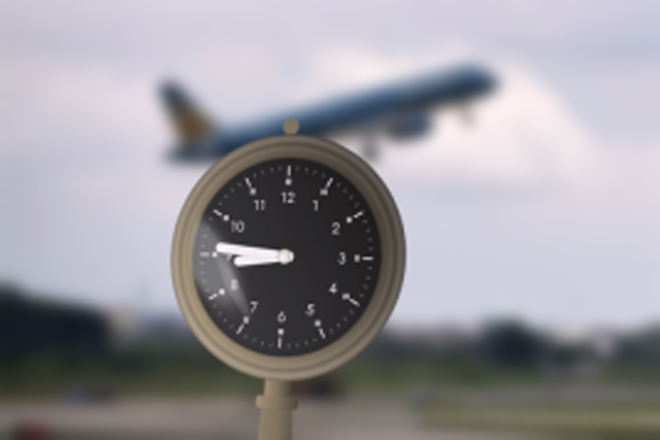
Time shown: {"hour": 8, "minute": 46}
